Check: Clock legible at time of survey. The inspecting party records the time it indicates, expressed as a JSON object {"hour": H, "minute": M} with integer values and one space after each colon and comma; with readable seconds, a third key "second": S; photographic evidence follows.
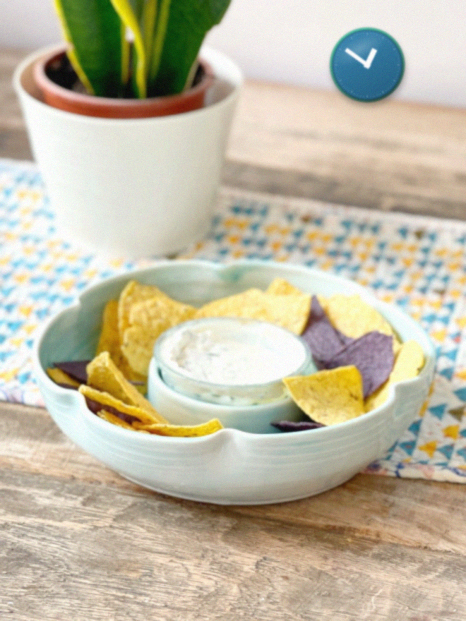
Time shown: {"hour": 12, "minute": 51}
